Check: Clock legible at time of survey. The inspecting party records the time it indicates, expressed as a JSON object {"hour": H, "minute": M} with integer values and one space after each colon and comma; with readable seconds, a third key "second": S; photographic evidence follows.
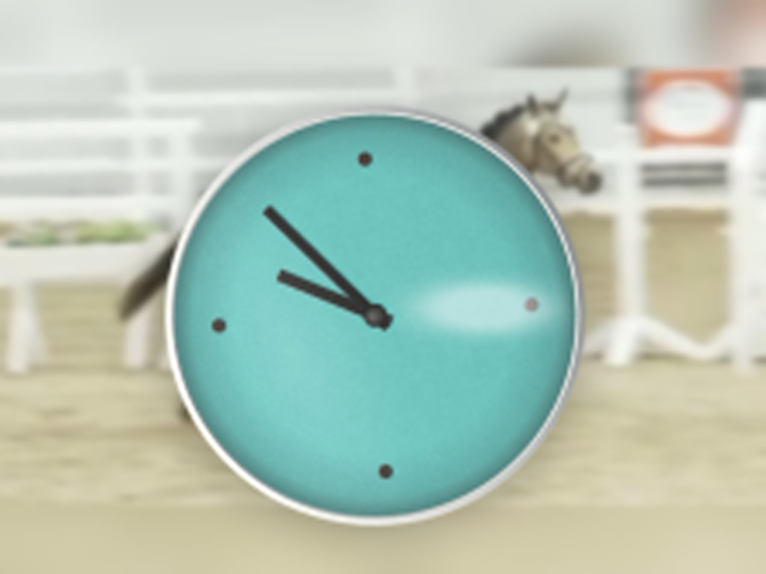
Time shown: {"hour": 9, "minute": 53}
